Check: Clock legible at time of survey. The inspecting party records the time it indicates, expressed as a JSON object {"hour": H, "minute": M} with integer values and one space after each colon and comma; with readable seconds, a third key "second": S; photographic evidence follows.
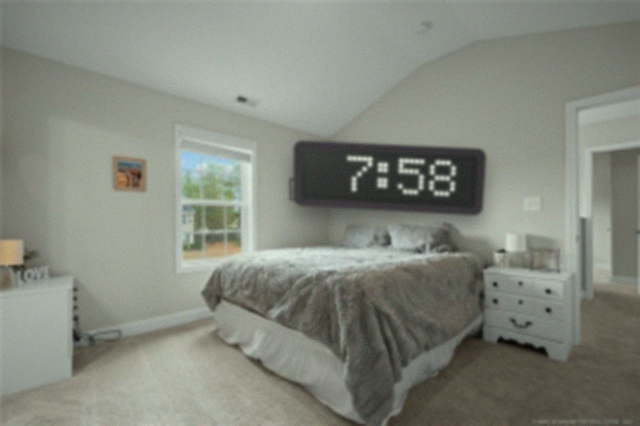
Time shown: {"hour": 7, "minute": 58}
